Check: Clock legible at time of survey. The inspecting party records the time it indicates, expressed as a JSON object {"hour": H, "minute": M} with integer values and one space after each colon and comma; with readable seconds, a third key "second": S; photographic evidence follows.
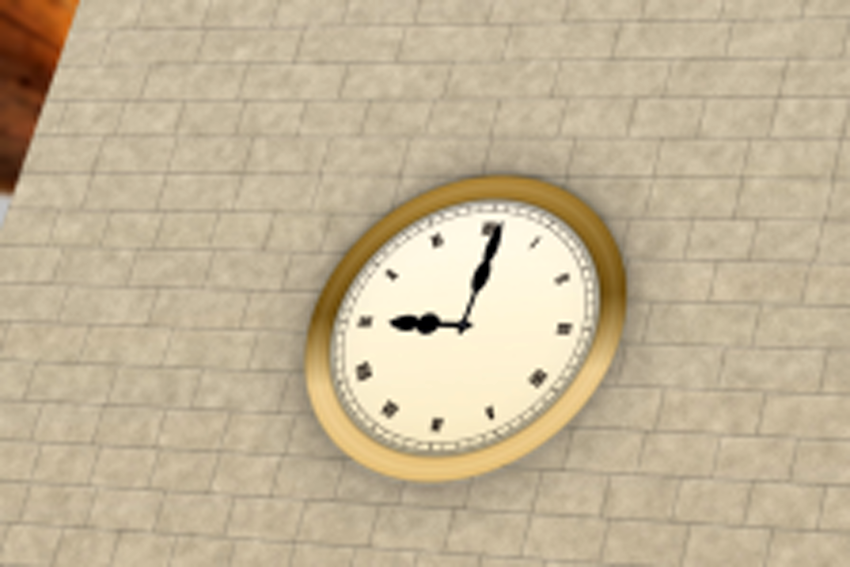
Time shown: {"hour": 9, "minute": 1}
